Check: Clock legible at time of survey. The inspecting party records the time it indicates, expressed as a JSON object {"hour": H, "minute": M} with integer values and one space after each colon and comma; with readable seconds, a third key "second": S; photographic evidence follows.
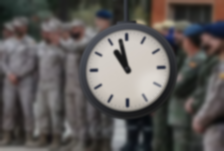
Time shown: {"hour": 10, "minute": 58}
